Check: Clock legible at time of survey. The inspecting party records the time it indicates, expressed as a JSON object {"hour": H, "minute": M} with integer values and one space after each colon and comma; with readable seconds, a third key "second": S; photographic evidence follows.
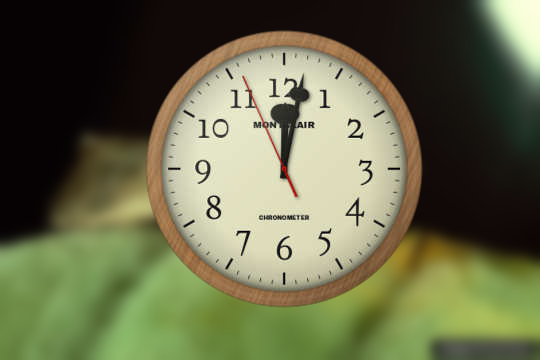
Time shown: {"hour": 12, "minute": 1, "second": 56}
